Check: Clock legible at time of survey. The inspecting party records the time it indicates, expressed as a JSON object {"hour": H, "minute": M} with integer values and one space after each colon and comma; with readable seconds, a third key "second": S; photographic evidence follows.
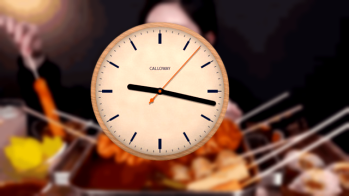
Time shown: {"hour": 9, "minute": 17, "second": 7}
